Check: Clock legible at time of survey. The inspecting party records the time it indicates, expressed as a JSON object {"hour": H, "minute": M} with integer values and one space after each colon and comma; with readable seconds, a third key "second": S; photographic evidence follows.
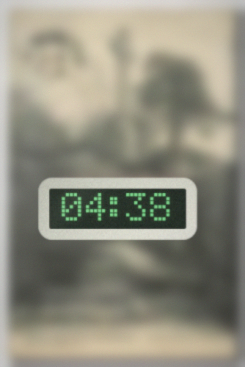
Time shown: {"hour": 4, "minute": 38}
